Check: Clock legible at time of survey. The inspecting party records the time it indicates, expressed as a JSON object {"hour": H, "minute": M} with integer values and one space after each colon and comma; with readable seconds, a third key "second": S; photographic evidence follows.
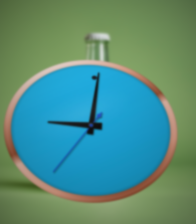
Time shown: {"hour": 9, "minute": 0, "second": 35}
